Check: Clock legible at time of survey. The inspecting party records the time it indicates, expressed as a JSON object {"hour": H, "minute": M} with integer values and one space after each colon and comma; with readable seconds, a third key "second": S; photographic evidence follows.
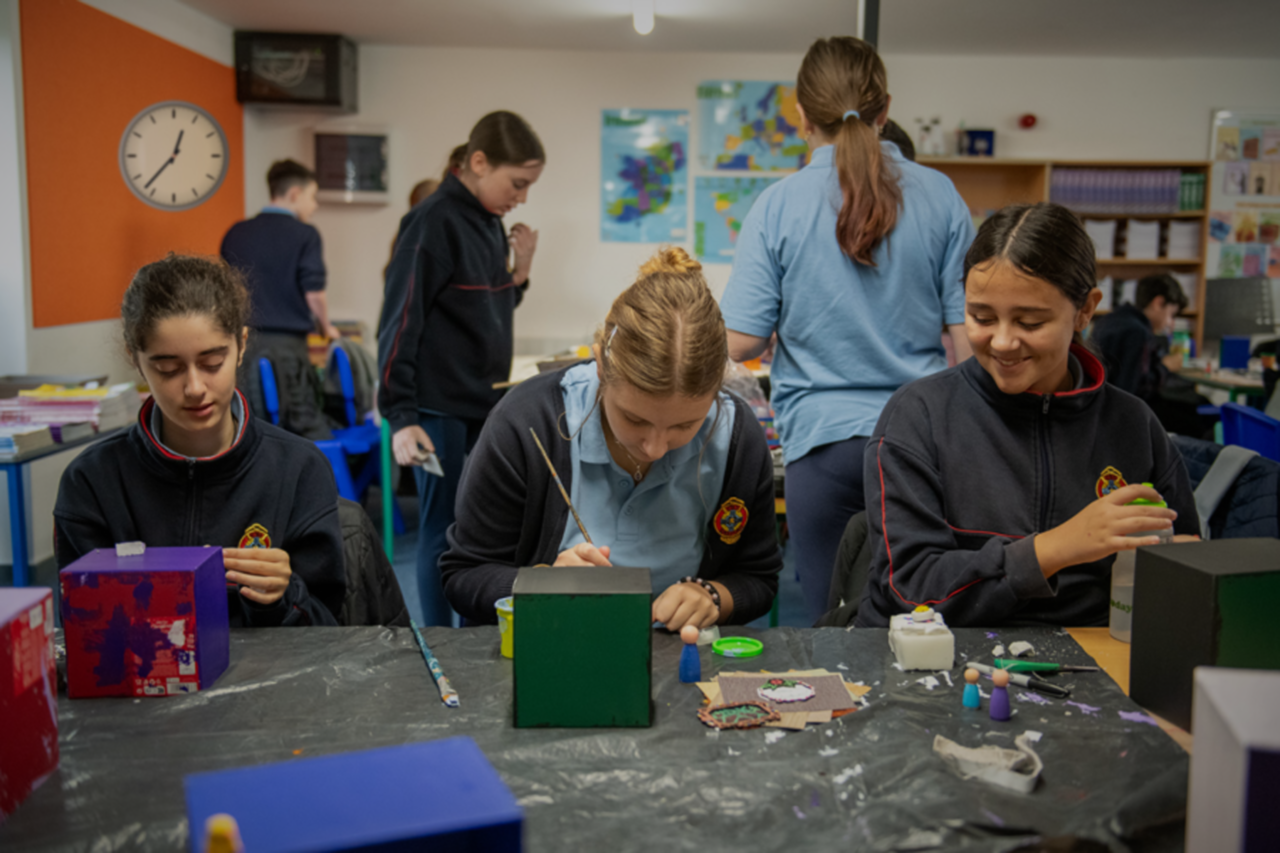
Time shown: {"hour": 12, "minute": 37}
